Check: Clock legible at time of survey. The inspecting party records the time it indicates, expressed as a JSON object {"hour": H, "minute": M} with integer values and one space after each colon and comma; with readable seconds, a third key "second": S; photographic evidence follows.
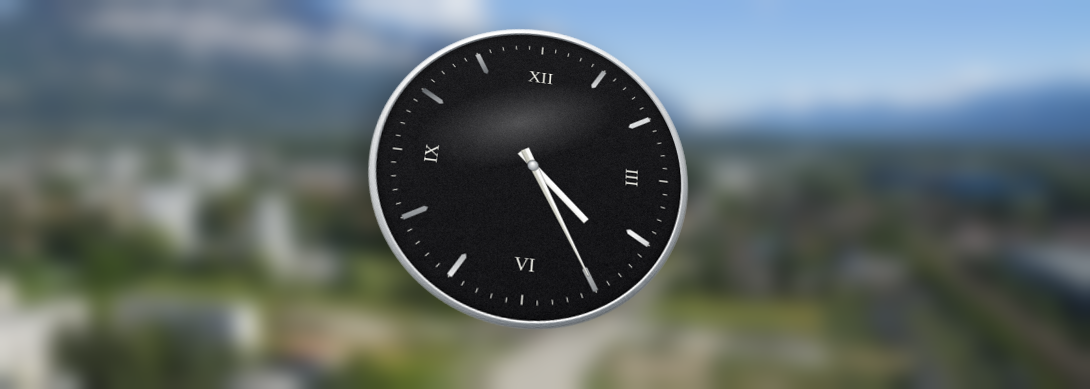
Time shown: {"hour": 4, "minute": 25}
